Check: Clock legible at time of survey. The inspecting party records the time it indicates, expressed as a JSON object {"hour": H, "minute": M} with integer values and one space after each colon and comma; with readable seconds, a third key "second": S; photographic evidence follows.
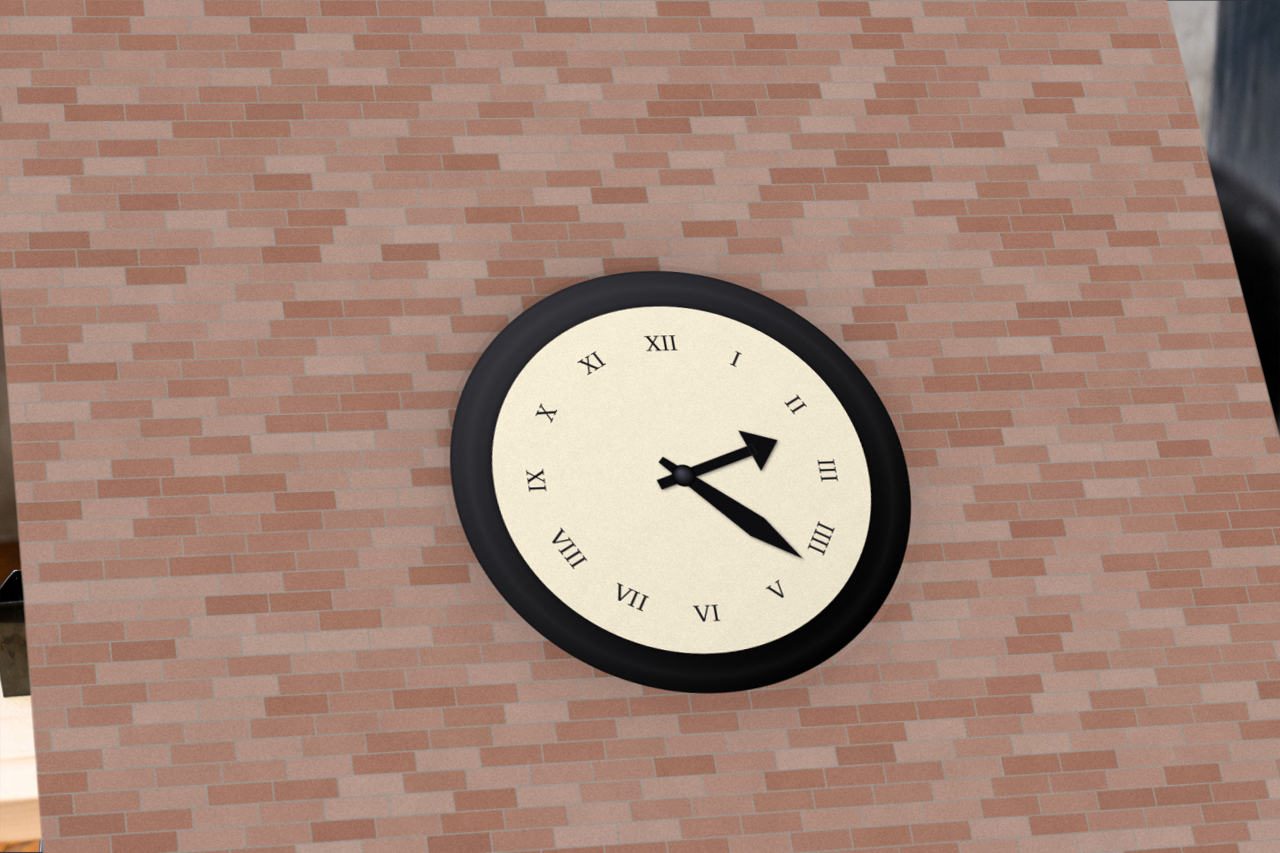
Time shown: {"hour": 2, "minute": 22}
